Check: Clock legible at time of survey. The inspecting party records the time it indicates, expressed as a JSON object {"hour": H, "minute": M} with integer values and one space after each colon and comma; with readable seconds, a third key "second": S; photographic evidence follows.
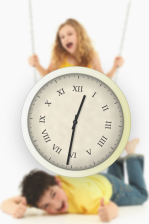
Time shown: {"hour": 12, "minute": 31}
